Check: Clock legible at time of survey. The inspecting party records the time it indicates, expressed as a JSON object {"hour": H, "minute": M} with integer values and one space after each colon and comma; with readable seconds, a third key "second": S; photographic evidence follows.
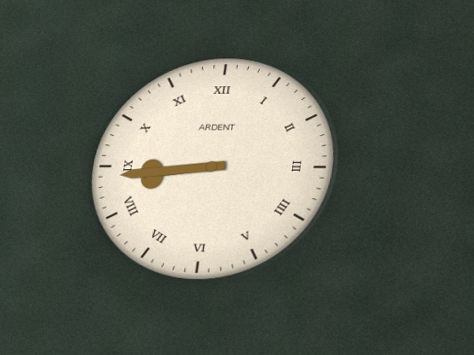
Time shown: {"hour": 8, "minute": 44}
